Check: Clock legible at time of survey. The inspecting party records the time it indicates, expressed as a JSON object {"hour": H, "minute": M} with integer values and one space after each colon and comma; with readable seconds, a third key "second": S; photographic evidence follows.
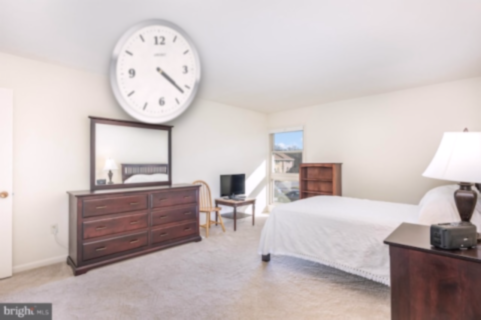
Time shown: {"hour": 4, "minute": 22}
